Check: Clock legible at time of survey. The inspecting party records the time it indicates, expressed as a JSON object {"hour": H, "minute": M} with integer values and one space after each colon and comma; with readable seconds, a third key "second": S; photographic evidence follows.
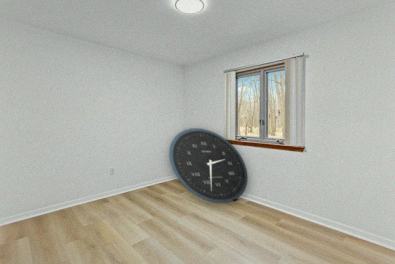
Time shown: {"hour": 2, "minute": 33}
